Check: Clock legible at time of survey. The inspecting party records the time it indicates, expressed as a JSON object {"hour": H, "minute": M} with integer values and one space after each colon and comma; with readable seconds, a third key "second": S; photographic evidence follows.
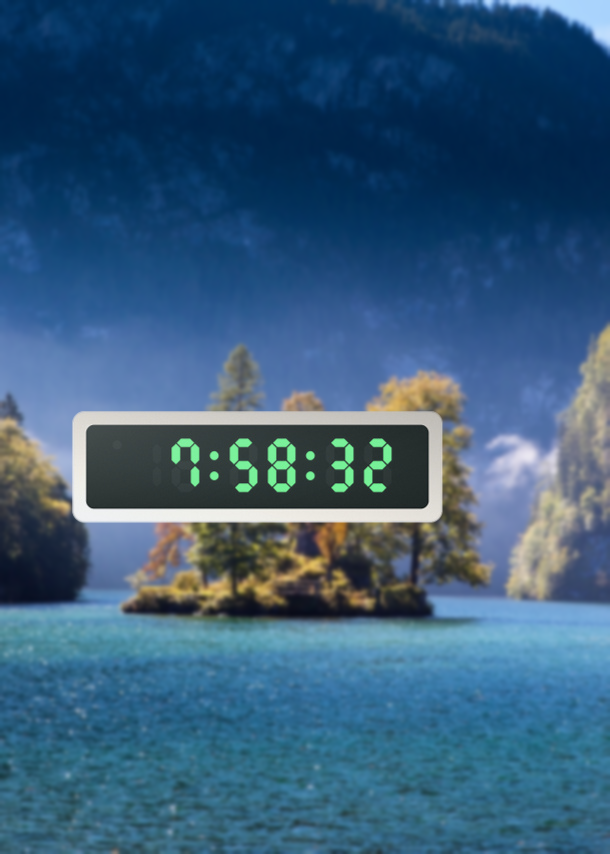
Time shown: {"hour": 7, "minute": 58, "second": 32}
